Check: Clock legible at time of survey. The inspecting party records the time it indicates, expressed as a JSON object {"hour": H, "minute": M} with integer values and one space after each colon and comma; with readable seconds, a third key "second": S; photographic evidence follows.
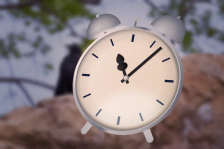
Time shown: {"hour": 11, "minute": 7}
